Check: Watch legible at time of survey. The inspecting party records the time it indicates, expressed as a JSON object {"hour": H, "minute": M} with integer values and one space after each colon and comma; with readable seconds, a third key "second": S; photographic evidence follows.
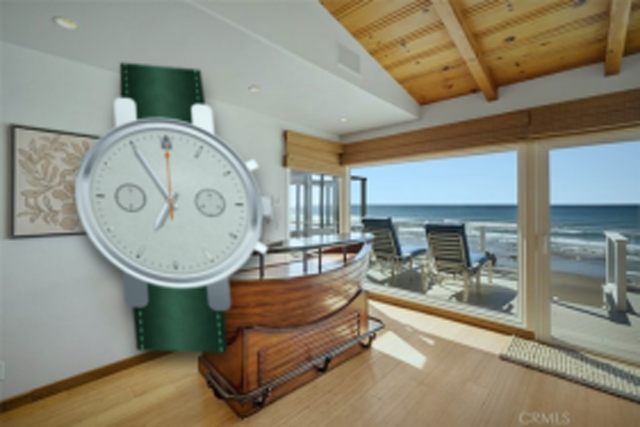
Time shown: {"hour": 6, "minute": 55}
